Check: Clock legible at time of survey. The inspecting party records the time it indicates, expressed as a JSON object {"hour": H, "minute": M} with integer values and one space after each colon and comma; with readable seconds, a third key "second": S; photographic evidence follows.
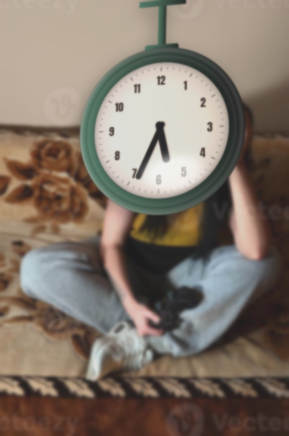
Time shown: {"hour": 5, "minute": 34}
